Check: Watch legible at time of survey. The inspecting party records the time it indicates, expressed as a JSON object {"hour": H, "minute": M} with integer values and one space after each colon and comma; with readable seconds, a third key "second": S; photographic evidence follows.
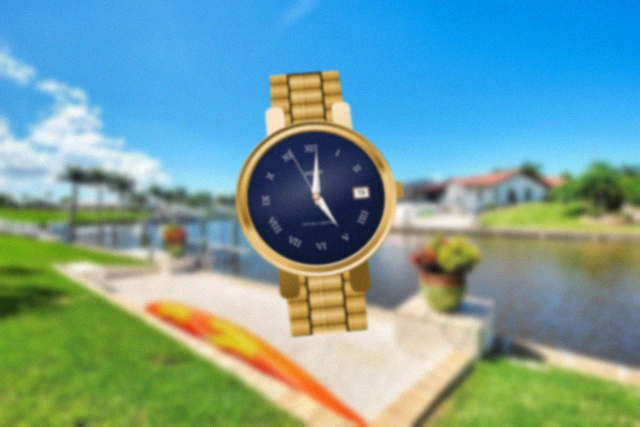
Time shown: {"hour": 5, "minute": 0, "second": 56}
